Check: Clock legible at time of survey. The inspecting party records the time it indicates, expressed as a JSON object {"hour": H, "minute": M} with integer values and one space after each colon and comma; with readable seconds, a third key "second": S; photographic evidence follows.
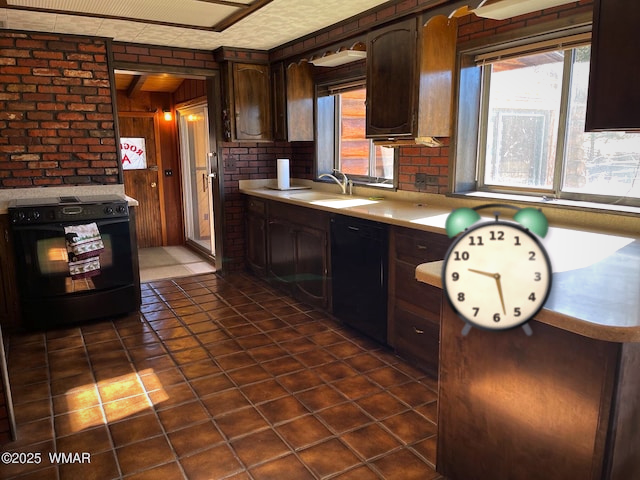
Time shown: {"hour": 9, "minute": 28}
